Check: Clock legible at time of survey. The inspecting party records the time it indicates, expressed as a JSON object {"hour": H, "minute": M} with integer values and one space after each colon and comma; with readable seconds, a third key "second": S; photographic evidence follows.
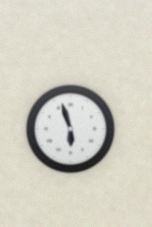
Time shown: {"hour": 5, "minute": 57}
